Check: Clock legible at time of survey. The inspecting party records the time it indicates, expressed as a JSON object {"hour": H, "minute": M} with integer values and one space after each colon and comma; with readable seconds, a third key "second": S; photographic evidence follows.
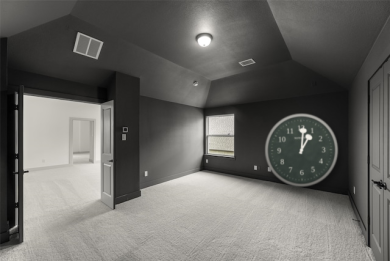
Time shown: {"hour": 1, "minute": 1}
